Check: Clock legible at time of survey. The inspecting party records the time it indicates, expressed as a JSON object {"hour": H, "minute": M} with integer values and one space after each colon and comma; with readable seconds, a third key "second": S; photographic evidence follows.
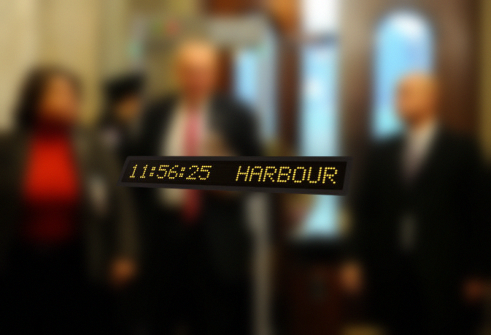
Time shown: {"hour": 11, "minute": 56, "second": 25}
